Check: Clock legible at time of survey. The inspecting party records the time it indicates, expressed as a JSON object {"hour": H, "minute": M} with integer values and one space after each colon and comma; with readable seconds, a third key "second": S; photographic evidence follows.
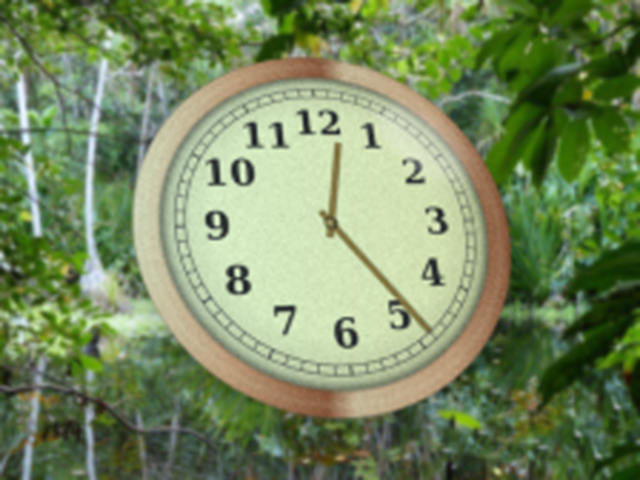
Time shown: {"hour": 12, "minute": 24}
